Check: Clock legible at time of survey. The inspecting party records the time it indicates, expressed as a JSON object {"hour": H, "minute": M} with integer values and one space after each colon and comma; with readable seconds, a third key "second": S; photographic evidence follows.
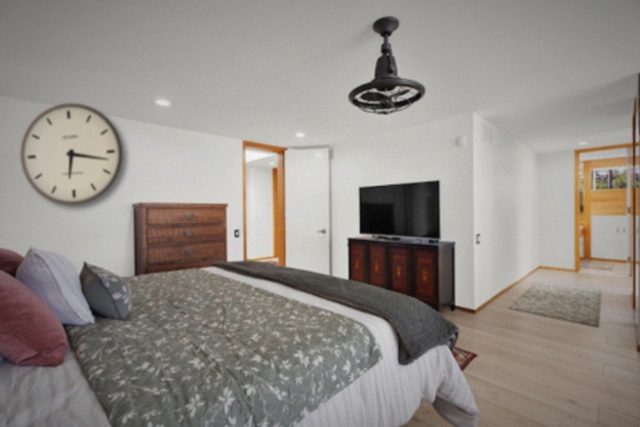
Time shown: {"hour": 6, "minute": 17}
